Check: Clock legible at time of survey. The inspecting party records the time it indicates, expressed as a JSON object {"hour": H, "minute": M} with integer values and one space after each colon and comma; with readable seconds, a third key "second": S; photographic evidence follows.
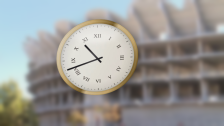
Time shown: {"hour": 10, "minute": 42}
